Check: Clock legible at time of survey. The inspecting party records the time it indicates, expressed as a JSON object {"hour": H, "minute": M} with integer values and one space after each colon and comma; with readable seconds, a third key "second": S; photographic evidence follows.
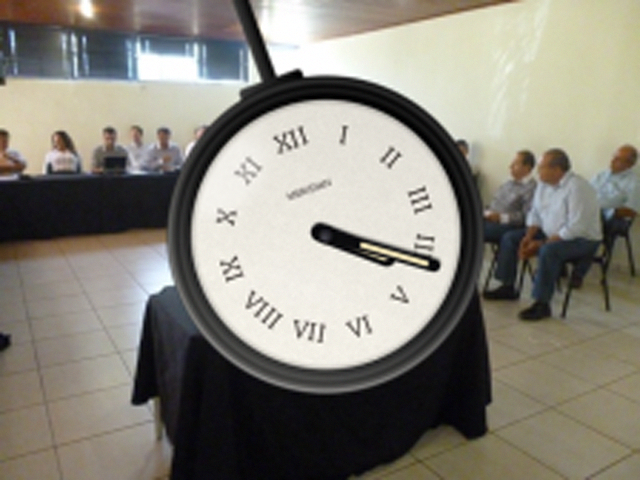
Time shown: {"hour": 4, "minute": 21}
